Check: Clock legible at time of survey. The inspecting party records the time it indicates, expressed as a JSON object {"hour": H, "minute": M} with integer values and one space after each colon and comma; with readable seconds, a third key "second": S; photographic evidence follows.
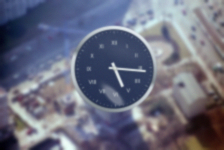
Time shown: {"hour": 5, "minute": 16}
